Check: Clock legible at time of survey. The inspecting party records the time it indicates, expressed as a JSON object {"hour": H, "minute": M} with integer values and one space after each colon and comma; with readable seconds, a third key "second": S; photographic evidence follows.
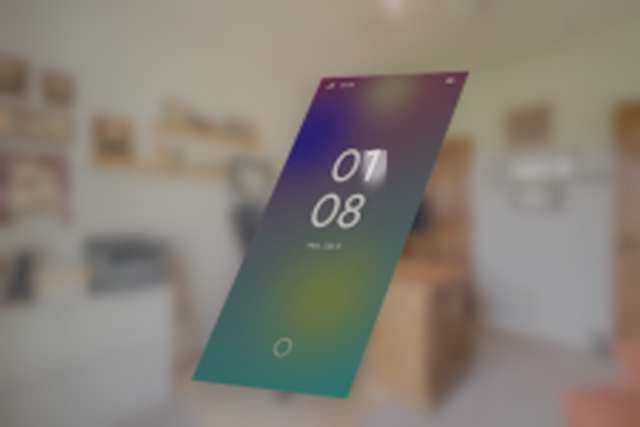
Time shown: {"hour": 1, "minute": 8}
